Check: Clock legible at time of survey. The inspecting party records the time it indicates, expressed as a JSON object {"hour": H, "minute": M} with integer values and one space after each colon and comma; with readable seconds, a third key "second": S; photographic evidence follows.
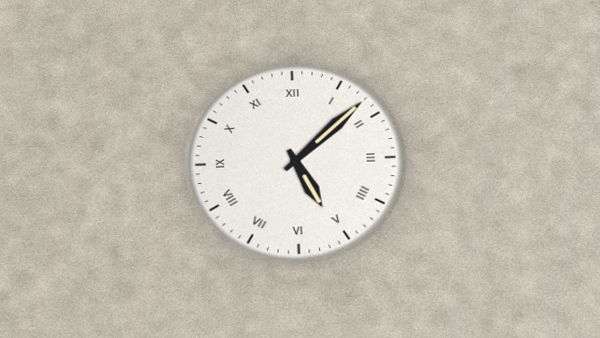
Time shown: {"hour": 5, "minute": 8}
